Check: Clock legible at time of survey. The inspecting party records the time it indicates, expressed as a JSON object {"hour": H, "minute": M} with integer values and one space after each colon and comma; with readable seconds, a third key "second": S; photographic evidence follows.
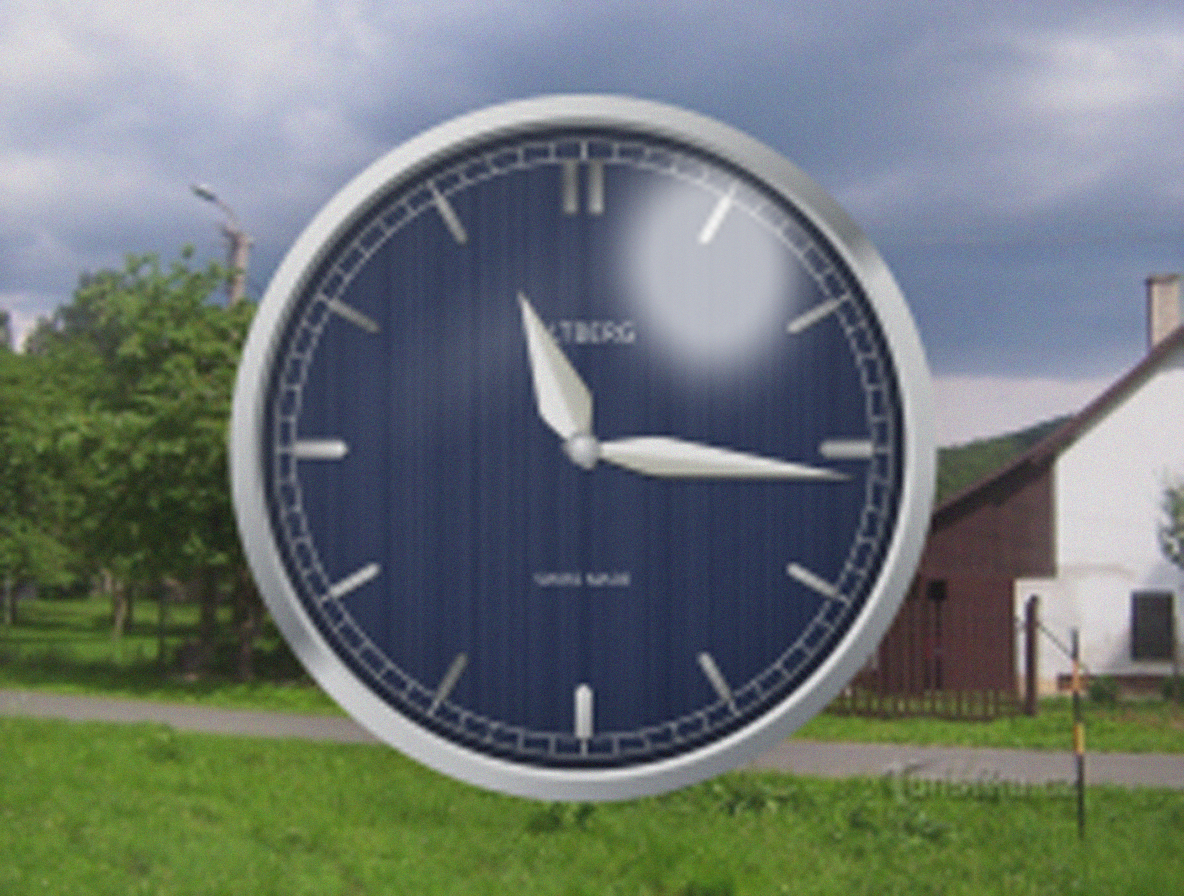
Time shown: {"hour": 11, "minute": 16}
